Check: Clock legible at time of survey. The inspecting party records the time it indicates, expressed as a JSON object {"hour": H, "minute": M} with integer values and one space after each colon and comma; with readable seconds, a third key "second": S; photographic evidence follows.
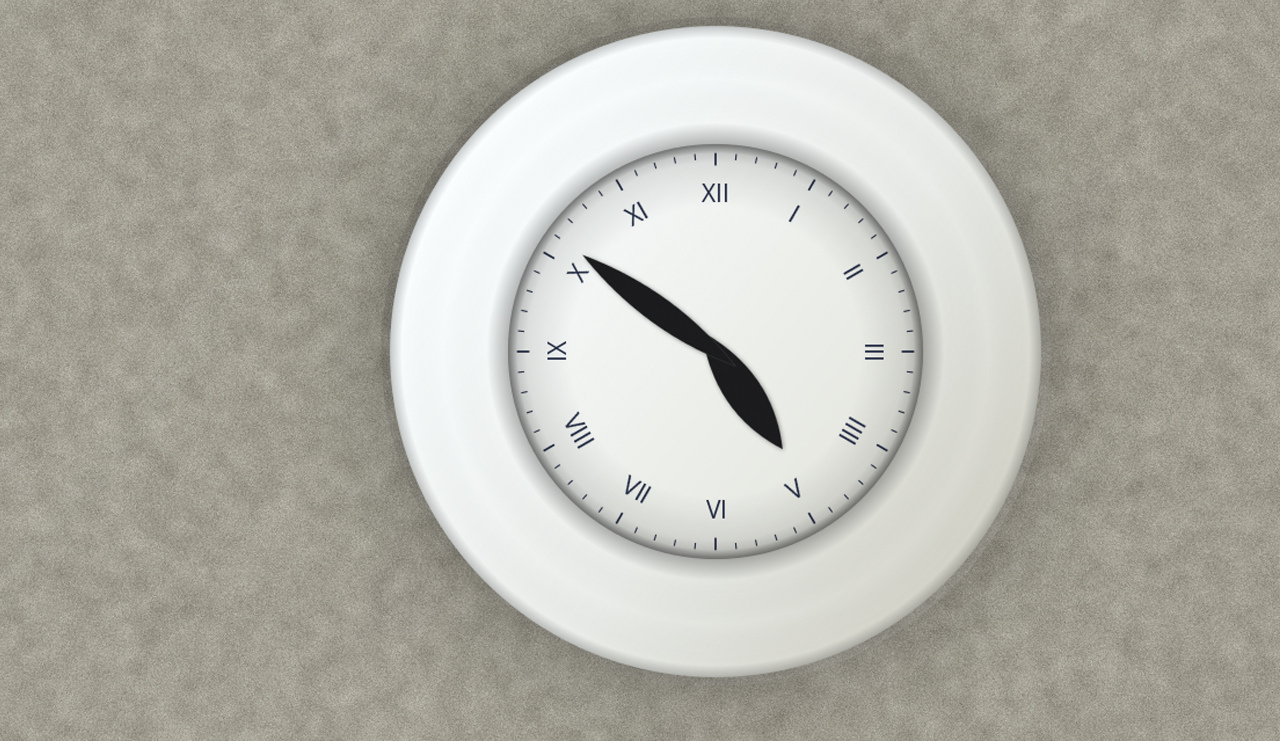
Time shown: {"hour": 4, "minute": 51}
